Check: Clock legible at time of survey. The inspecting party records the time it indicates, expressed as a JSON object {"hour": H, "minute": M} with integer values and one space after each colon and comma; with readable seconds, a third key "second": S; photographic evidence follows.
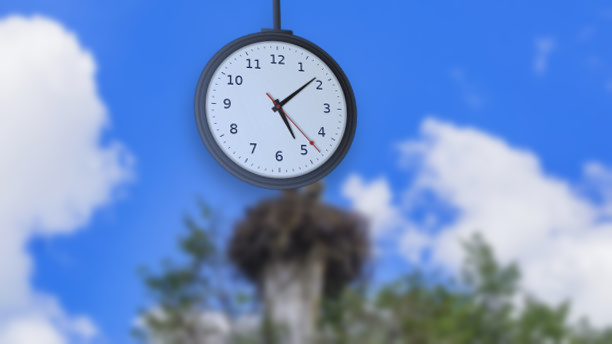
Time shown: {"hour": 5, "minute": 8, "second": 23}
